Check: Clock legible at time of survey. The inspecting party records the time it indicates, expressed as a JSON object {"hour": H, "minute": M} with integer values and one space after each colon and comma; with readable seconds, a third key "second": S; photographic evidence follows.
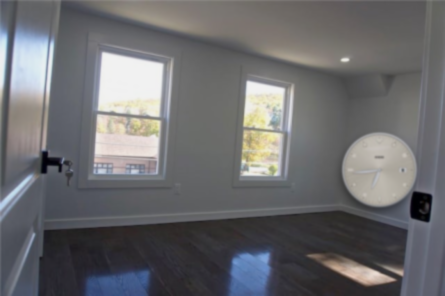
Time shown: {"hour": 6, "minute": 44}
